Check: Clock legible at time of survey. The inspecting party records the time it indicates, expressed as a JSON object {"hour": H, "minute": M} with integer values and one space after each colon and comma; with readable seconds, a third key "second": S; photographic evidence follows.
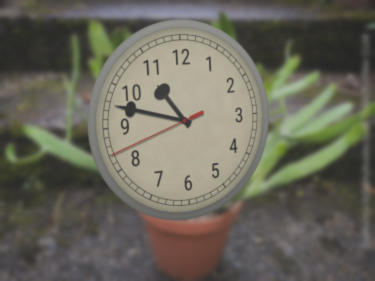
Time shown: {"hour": 10, "minute": 47, "second": 42}
